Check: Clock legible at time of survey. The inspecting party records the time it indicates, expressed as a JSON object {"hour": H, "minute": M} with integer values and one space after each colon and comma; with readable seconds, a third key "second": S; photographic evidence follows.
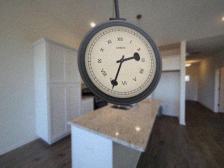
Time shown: {"hour": 2, "minute": 34}
